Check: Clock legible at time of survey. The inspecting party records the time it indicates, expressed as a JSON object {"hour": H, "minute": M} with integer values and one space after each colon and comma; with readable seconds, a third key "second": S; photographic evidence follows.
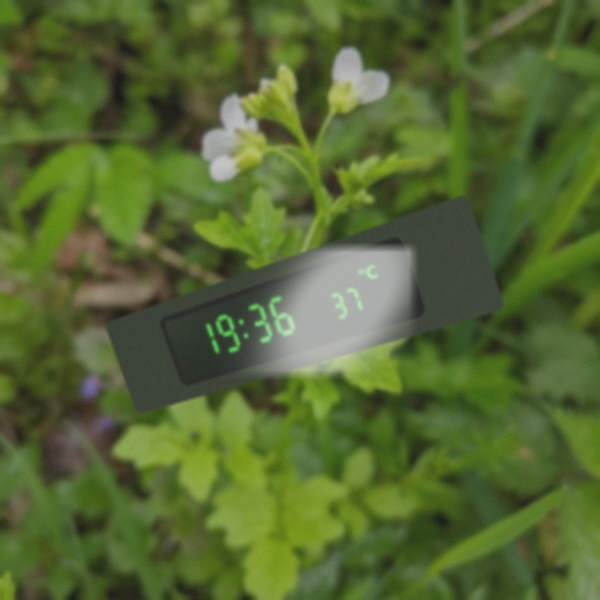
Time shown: {"hour": 19, "minute": 36}
